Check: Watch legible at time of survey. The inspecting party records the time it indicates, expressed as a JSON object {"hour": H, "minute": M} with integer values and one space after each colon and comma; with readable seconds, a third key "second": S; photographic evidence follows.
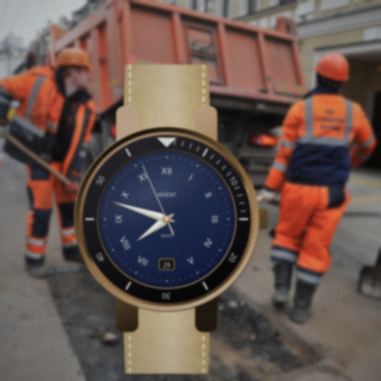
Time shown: {"hour": 7, "minute": 47, "second": 56}
